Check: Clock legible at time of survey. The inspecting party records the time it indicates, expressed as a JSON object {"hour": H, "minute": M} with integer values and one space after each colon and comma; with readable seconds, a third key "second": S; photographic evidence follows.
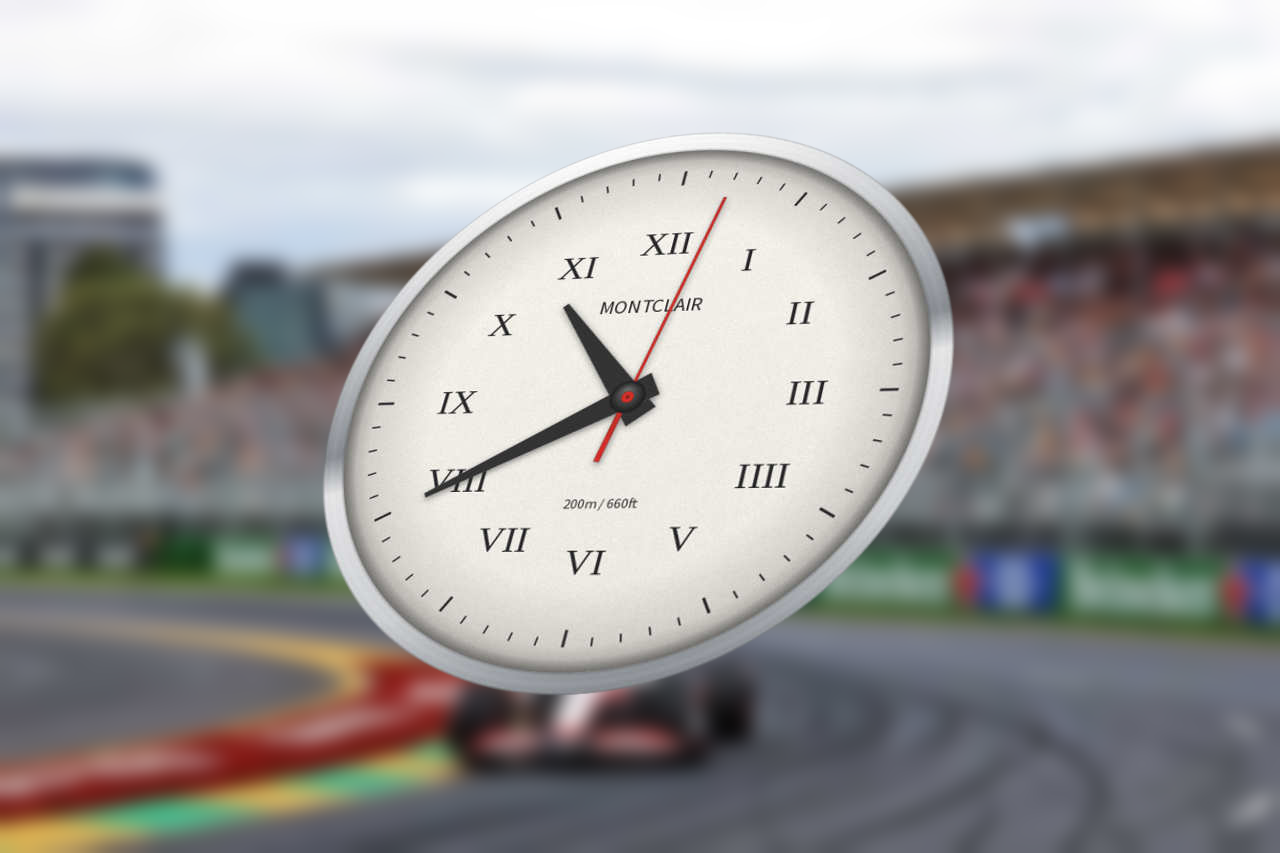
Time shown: {"hour": 10, "minute": 40, "second": 2}
